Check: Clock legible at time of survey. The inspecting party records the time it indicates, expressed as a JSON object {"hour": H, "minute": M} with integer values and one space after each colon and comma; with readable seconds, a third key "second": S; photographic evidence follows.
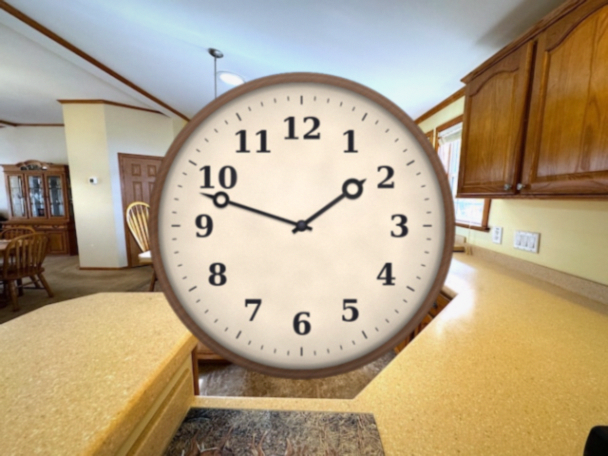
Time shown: {"hour": 1, "minute": 48}
